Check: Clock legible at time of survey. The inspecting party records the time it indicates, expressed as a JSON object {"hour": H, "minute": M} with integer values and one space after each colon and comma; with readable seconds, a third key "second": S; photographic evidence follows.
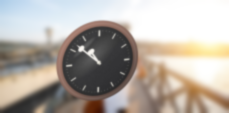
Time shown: {"hour": 10, "minute": 52}
